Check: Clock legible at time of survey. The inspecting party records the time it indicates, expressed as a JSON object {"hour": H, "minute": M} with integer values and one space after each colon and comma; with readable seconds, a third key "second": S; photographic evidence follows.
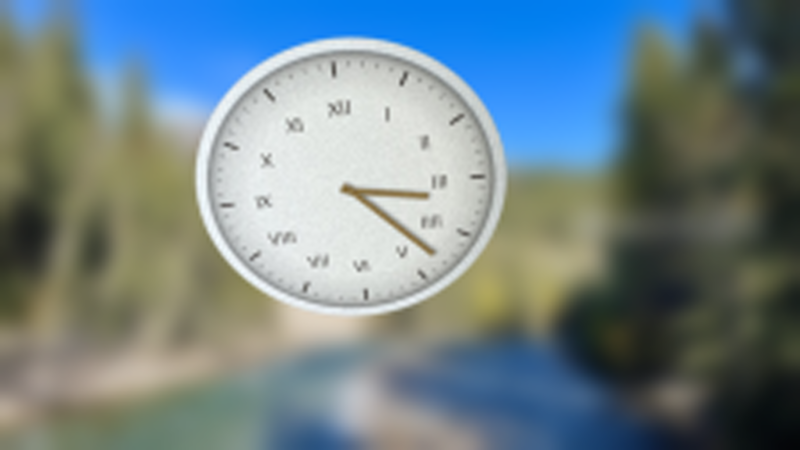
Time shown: {"hour": 3, "minute": 23}
